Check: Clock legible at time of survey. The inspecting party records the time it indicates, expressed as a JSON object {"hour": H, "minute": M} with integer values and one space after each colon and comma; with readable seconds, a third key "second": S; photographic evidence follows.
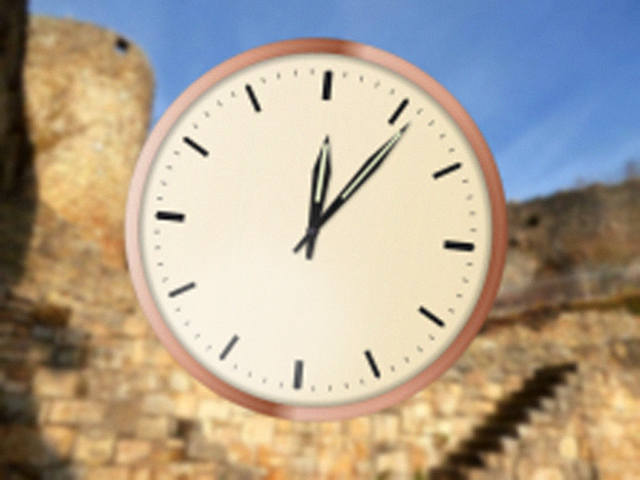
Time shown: {"hour": 12, "minute": 6}
